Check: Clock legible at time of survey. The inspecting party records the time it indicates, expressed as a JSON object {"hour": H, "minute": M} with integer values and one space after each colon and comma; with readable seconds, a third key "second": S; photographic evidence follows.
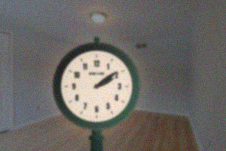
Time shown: {"hour": 2, "minute": 9}
